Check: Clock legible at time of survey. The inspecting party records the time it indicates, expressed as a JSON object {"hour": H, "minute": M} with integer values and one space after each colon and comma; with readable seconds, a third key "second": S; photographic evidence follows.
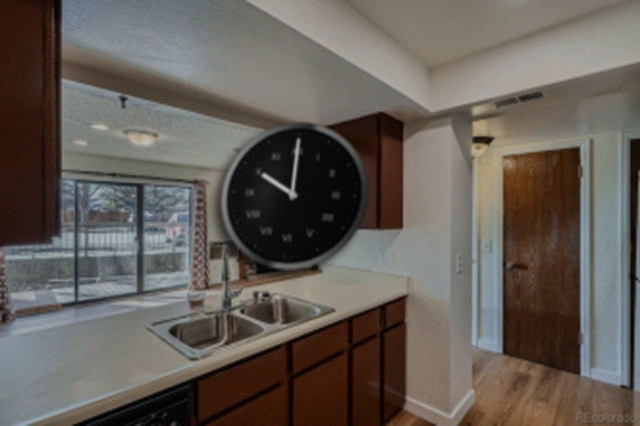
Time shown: {"hour": 10, "minute": 0}
